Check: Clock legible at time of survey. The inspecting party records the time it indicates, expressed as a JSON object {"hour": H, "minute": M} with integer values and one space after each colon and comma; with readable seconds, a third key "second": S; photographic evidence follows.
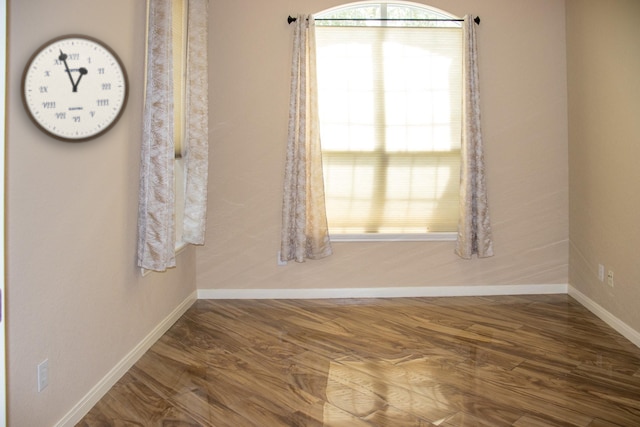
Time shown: {"hour": 12, "minute": 57}
